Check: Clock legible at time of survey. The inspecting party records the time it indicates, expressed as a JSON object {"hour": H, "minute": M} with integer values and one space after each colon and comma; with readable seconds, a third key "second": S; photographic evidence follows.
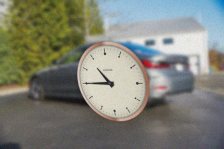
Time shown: {"hour": 10, "minute": 45}
